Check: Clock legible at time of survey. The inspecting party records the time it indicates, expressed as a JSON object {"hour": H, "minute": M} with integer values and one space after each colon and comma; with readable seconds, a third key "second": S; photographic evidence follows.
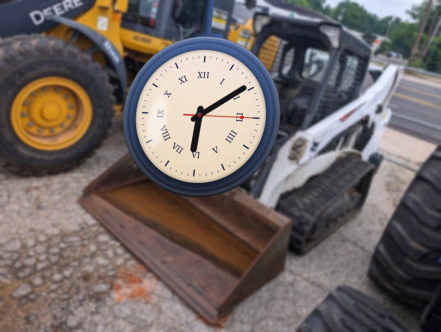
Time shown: {"hour": 6, "minute": 9, "second": 15}
